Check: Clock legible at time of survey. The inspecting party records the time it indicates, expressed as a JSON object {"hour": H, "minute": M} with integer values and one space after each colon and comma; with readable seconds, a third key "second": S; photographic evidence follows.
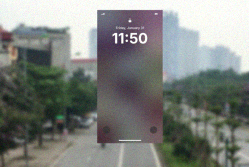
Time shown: {"hour": 11, "minute": 50}
